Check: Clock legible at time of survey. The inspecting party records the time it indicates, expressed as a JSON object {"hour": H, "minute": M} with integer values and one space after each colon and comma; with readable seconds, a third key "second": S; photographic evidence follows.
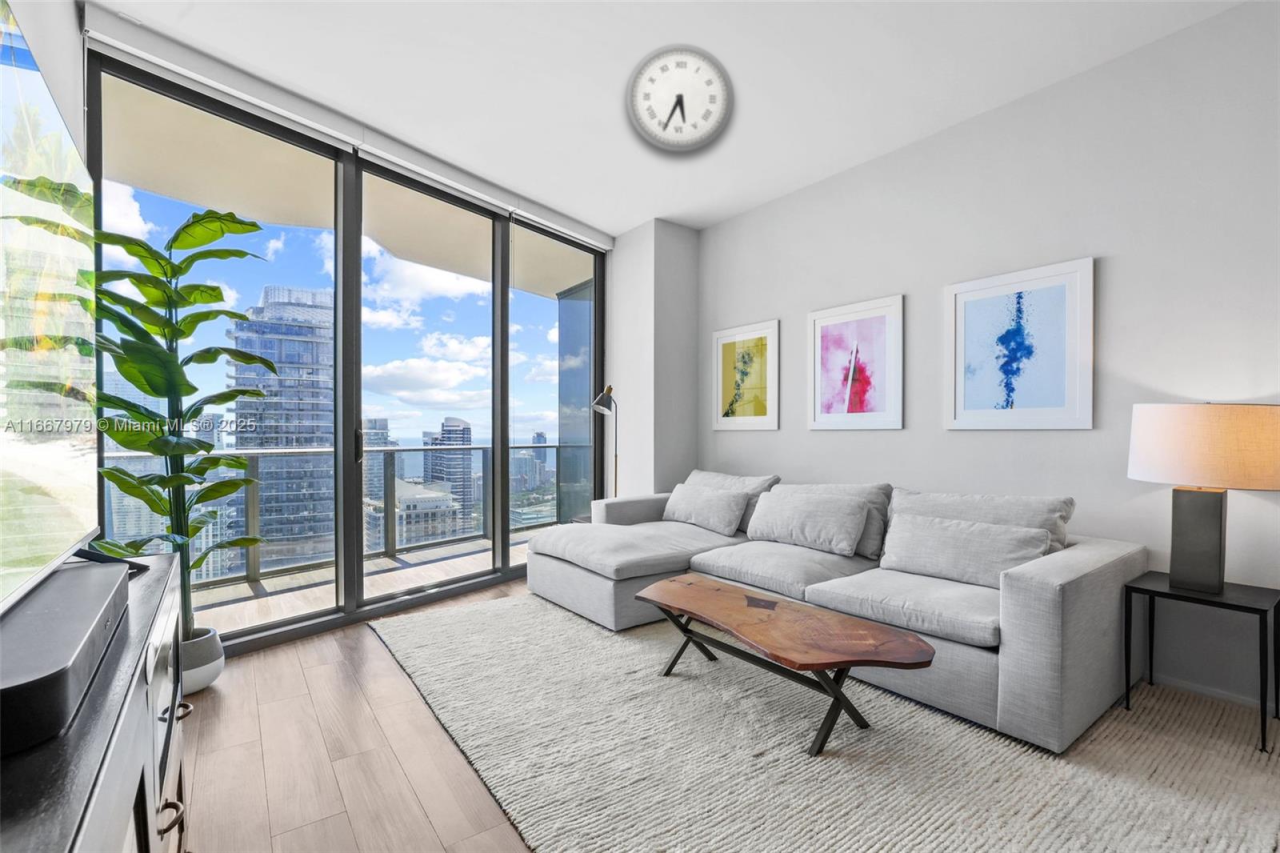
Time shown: {"hour": 5, "minute": 34}
